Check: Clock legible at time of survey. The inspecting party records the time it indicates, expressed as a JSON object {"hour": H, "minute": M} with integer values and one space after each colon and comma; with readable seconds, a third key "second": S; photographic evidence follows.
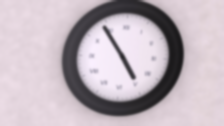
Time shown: {"hour": 4, "minute": 54}
